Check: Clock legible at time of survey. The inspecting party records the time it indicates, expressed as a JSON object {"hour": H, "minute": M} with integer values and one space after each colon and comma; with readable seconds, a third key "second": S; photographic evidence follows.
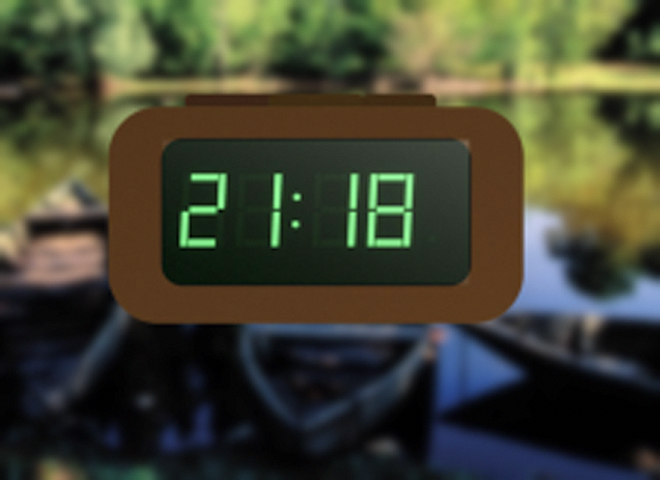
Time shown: {"hour": 21, "minute": 18}
